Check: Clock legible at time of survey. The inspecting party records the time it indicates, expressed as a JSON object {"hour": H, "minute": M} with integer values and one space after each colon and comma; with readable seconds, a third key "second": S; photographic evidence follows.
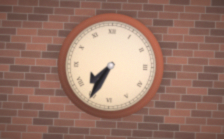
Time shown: {"hour": 7, "minute": 35}
